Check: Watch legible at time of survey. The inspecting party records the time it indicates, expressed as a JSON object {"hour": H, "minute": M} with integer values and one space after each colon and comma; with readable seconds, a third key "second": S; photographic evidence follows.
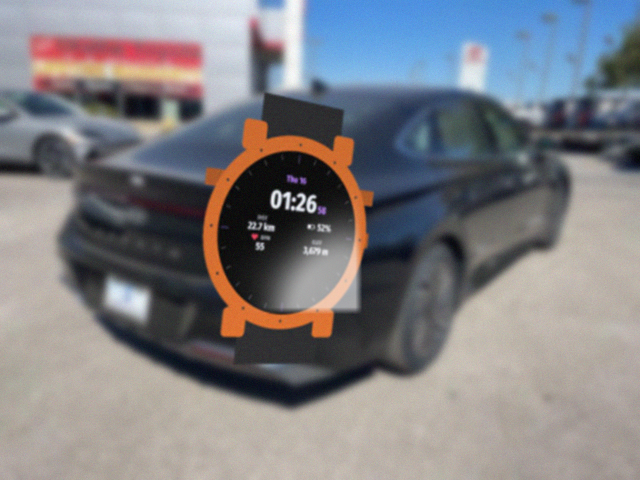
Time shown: {"hour": 1, "minute": 26}
